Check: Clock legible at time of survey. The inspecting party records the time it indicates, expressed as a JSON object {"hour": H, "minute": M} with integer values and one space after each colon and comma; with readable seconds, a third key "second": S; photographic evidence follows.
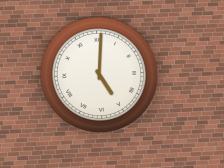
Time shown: {"hour": 5, "minute": 1}
